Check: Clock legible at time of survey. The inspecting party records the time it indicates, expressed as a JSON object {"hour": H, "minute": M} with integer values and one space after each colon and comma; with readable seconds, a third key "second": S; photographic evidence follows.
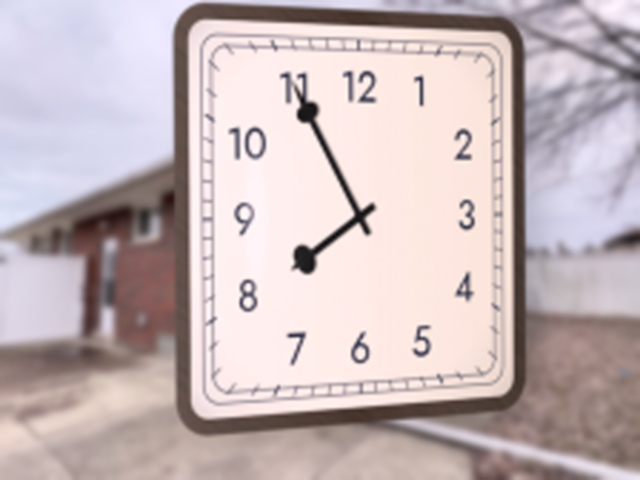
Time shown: {"hour": 7, "minute": 55}
